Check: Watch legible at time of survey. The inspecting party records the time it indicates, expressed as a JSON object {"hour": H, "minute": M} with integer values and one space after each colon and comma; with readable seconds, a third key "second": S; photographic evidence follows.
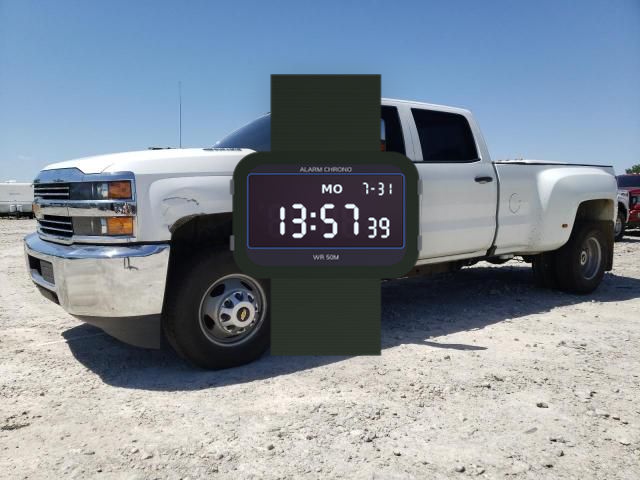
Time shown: {"hour": 13, "minute": 57, "second": 39}
